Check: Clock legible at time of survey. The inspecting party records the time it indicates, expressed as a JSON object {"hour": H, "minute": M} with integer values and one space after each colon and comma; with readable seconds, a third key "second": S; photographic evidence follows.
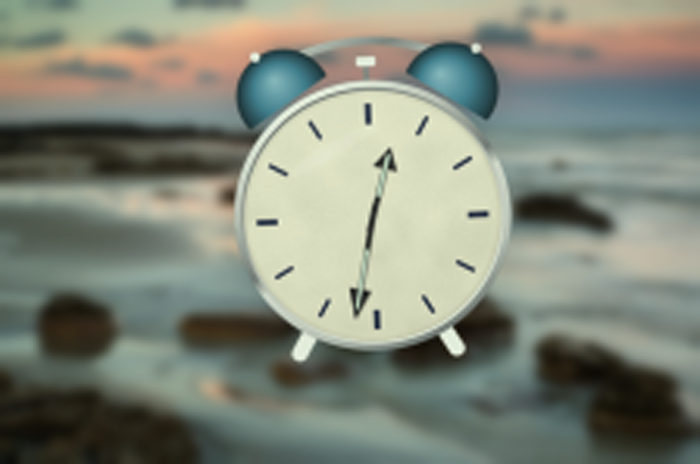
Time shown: {"hour": 12, "minute": 32}
